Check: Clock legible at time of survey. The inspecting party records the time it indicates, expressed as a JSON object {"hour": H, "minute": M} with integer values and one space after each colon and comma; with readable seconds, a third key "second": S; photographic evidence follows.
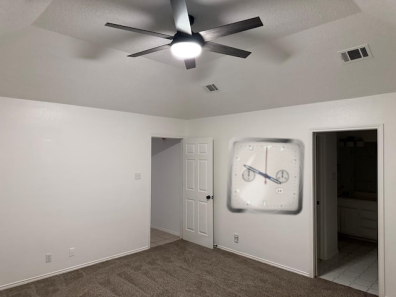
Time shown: {"hour": 3, "minute": 49}
